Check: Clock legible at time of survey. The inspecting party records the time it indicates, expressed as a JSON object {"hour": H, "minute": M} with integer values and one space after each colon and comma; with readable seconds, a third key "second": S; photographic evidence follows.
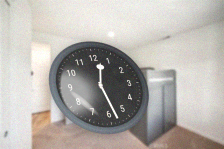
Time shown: {"hour": 12, "minute": 28}
